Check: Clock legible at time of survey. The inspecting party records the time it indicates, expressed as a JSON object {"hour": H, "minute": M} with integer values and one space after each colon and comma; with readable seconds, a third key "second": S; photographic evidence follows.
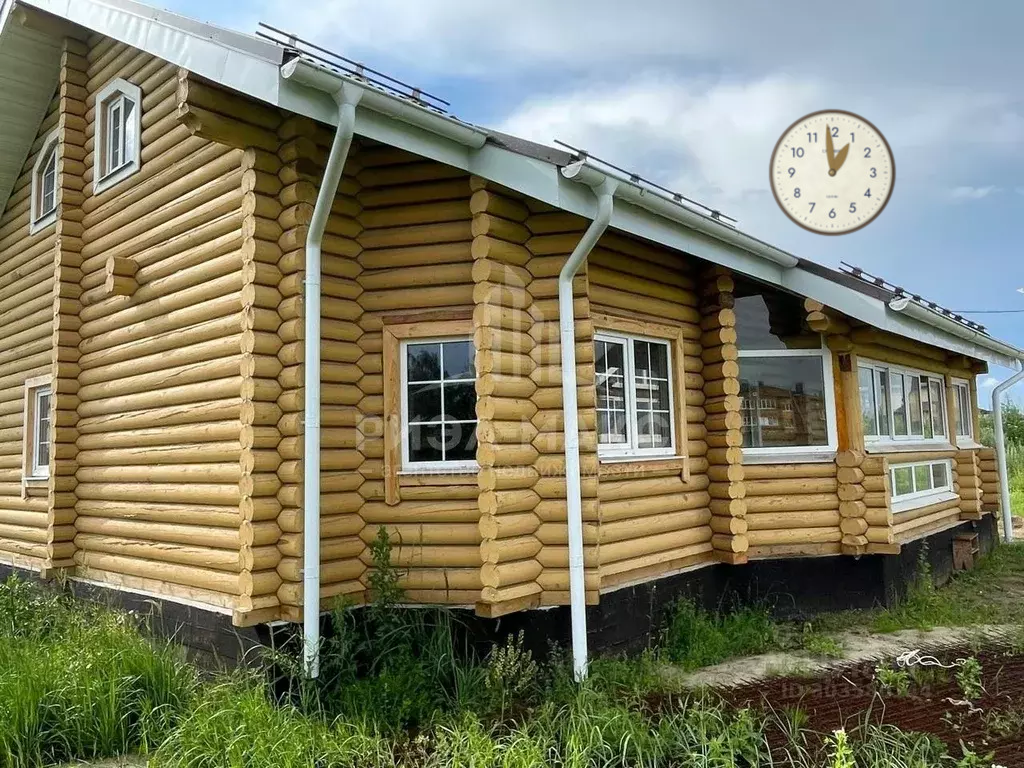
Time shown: {"hour": 12, "minute": 59}
